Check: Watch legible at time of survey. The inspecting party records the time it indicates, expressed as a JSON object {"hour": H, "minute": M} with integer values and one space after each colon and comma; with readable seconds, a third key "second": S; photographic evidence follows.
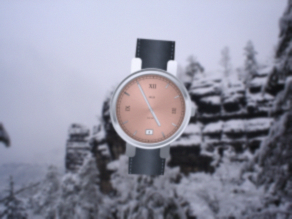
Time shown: {"hour": 4, "minute": 55}
